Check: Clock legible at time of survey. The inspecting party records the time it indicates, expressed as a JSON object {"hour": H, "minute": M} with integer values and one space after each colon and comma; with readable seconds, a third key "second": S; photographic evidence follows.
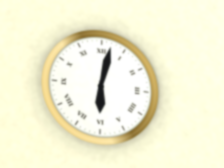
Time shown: {"hour": 6, "minute": 2}
